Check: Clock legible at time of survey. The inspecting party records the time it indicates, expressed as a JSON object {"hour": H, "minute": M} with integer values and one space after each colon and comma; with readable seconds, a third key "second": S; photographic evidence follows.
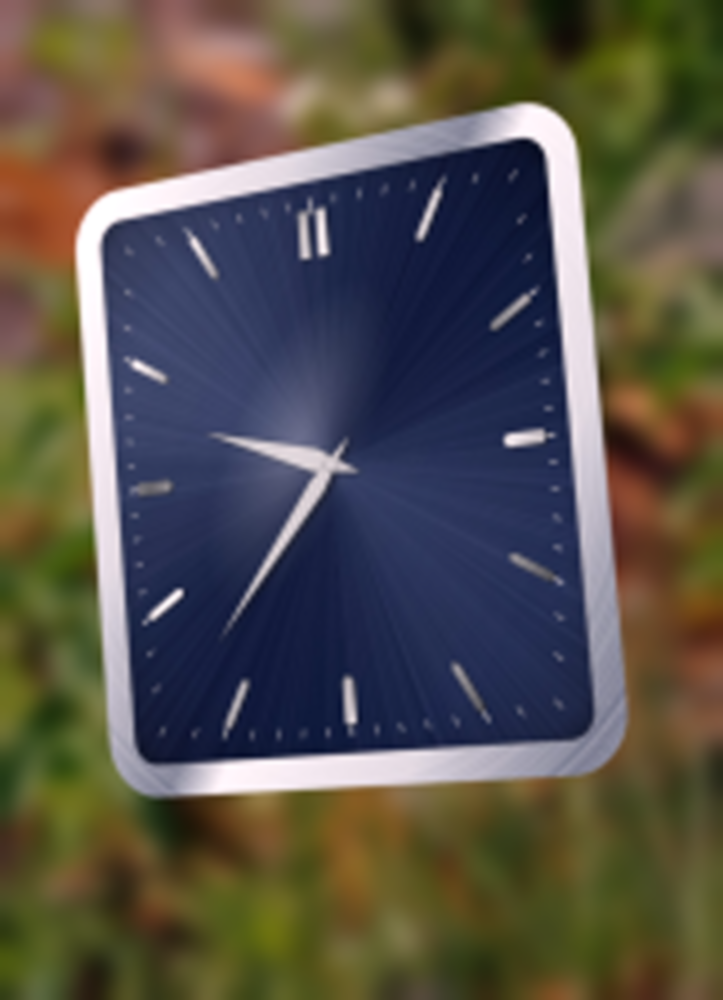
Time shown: {"hour": 9, "minute": 37}
